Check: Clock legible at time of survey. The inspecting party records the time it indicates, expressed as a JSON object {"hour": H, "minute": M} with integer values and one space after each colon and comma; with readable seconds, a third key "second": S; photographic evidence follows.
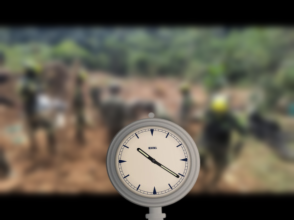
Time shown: {"hour": 10, "minute": 21}
